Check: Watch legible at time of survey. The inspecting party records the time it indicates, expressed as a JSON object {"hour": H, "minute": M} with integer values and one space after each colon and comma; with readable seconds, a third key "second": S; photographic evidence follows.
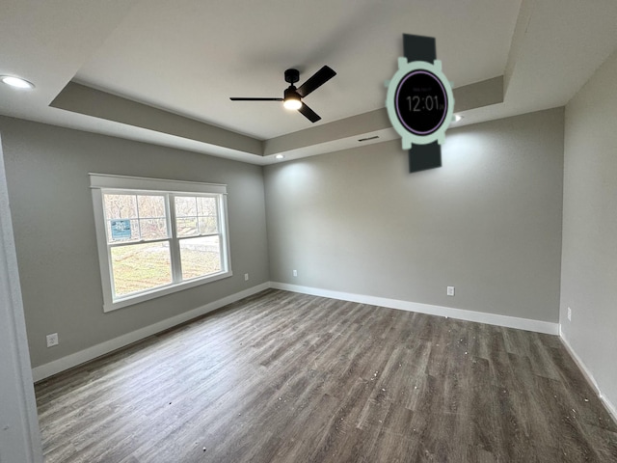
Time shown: {"hour": 12, "minute": 1}
